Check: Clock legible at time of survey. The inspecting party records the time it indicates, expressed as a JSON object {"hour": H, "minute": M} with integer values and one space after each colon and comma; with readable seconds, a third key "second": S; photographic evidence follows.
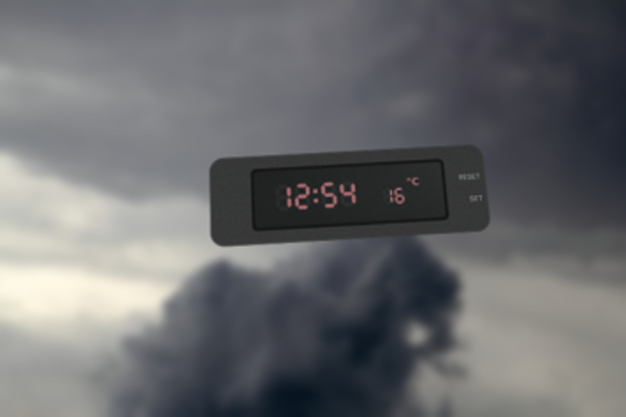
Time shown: {"hour": 12, "minute": 54}
